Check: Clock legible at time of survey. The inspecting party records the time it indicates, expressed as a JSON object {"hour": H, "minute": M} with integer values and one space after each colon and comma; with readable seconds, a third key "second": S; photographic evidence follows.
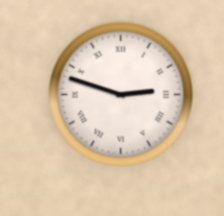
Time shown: {"hour": 2, "minute": 48}
